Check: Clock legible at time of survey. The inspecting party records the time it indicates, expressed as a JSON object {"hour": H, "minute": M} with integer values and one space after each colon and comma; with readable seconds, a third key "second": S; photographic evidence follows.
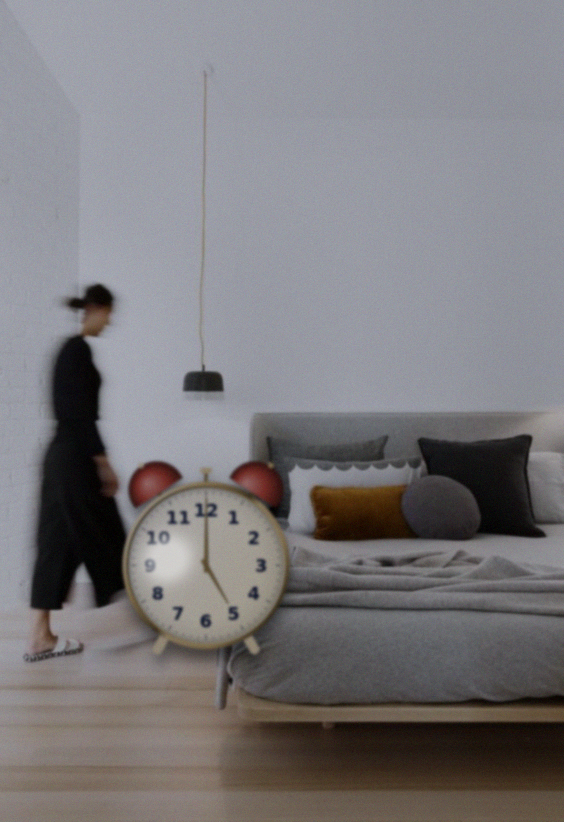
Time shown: {"hour": 5, "minute": 0}
